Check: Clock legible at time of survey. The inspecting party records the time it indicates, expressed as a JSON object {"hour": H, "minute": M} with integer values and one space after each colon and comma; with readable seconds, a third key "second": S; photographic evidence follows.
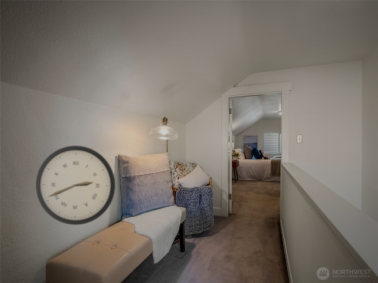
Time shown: {"hour": 2, "minute": 41}
